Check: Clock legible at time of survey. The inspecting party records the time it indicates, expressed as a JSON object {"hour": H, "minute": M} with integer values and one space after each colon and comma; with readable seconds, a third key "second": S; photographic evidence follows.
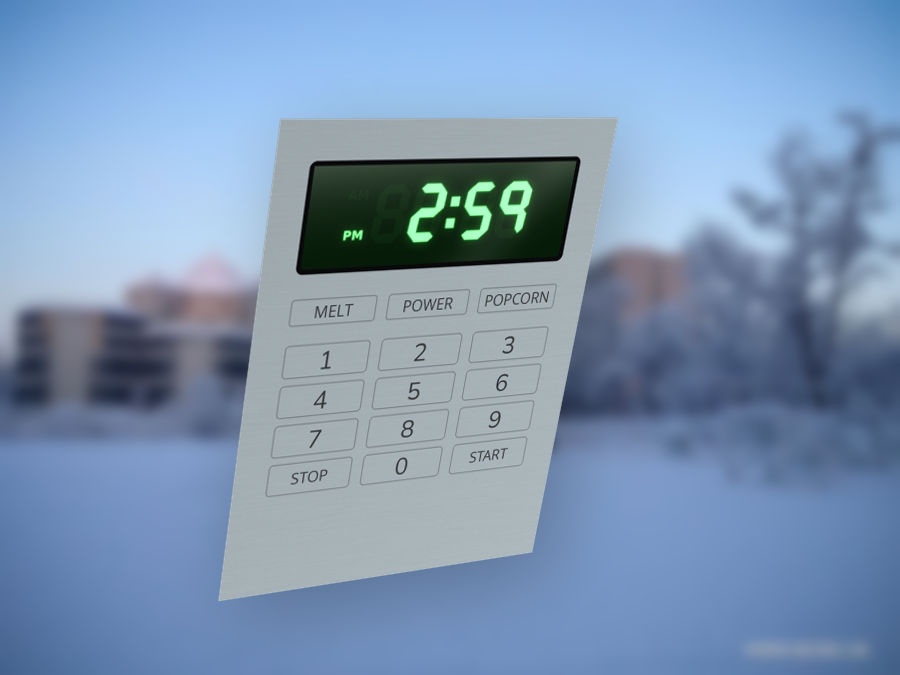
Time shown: {"hour": 2, "minute": 59}
